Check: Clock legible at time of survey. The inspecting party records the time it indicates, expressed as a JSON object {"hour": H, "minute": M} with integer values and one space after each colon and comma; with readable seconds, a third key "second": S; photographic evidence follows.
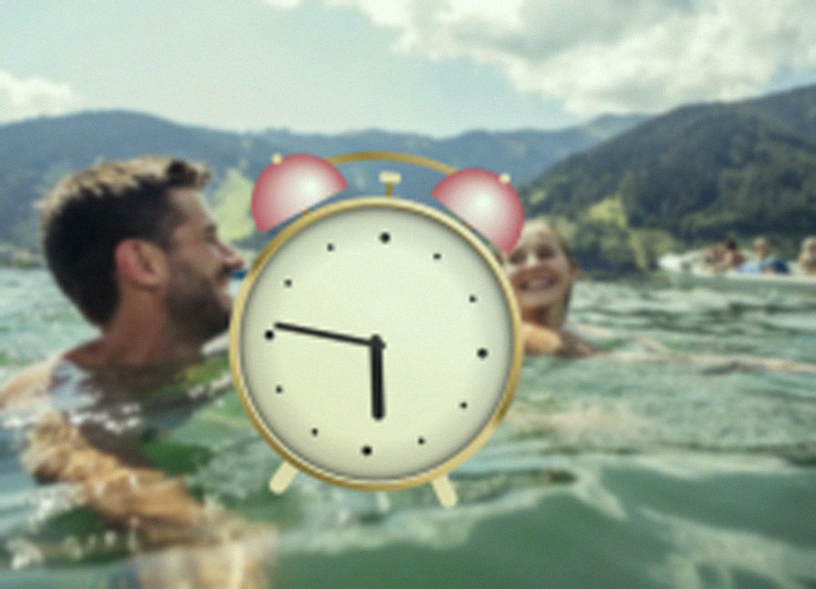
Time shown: {"hour": 5, "minute": 46}
